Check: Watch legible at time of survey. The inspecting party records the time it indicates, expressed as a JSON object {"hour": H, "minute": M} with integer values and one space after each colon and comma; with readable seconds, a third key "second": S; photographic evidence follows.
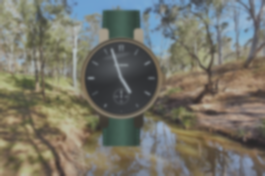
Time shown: {"hour": 4, "minute": 57}
